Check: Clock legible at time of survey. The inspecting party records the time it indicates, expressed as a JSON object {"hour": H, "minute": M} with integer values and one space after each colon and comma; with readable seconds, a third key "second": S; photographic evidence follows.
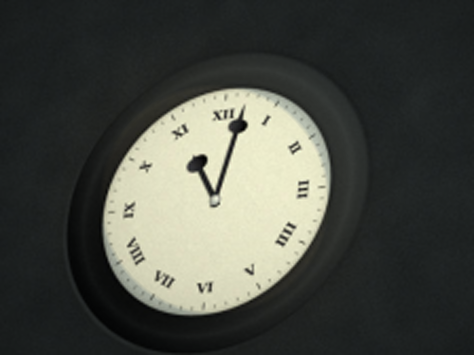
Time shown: {"hour": 11, "minute": 2}
